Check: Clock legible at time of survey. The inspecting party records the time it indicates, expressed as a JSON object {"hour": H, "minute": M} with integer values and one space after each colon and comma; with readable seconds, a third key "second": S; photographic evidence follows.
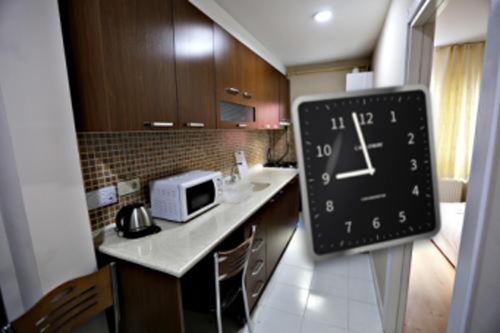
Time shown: {"hour": 8, "minute": 58}
